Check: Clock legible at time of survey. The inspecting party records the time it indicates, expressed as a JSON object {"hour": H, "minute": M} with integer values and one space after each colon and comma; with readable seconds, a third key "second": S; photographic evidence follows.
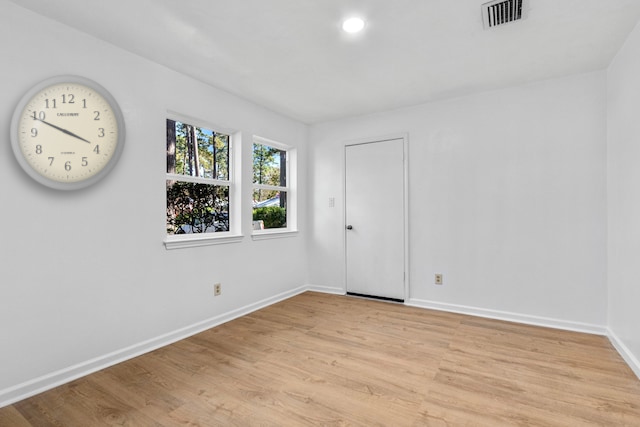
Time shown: {"hour": 3, "minute": 49}
